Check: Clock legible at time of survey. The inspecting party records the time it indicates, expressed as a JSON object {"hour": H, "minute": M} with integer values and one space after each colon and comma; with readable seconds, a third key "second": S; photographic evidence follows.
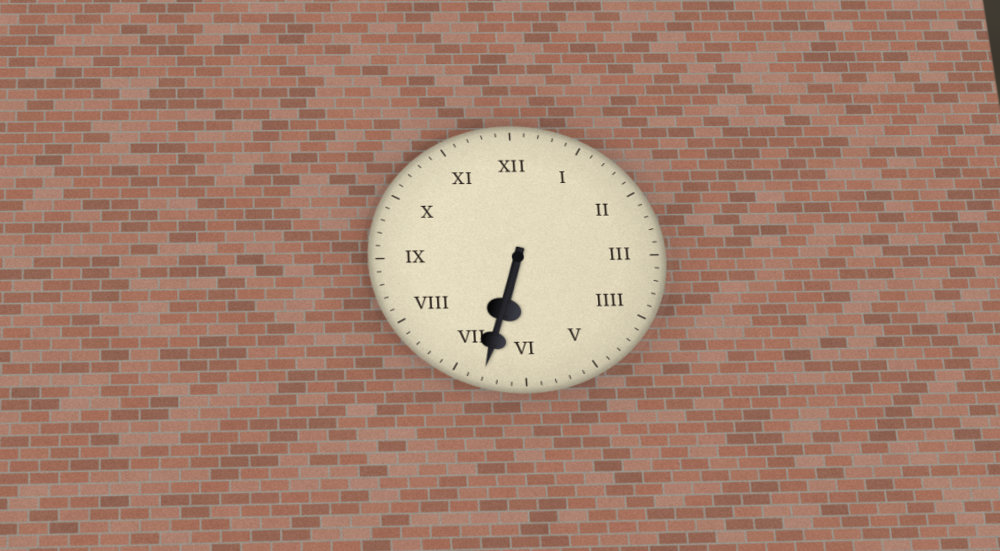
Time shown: {"hour": 6, "minute": 33}
